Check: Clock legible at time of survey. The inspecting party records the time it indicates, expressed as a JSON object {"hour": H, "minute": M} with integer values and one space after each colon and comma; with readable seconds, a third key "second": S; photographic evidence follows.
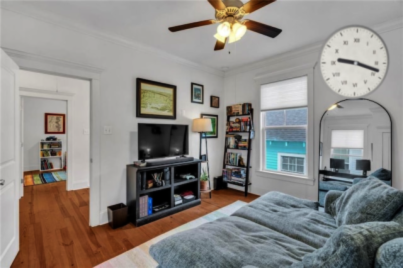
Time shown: {"hour": 9, "minute": 18}
